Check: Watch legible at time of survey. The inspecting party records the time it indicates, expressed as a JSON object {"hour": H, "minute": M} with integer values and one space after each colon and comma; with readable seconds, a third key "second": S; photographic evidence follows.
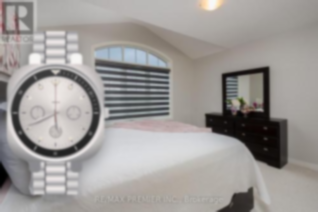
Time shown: {"hour": 5, "minute": 41}
